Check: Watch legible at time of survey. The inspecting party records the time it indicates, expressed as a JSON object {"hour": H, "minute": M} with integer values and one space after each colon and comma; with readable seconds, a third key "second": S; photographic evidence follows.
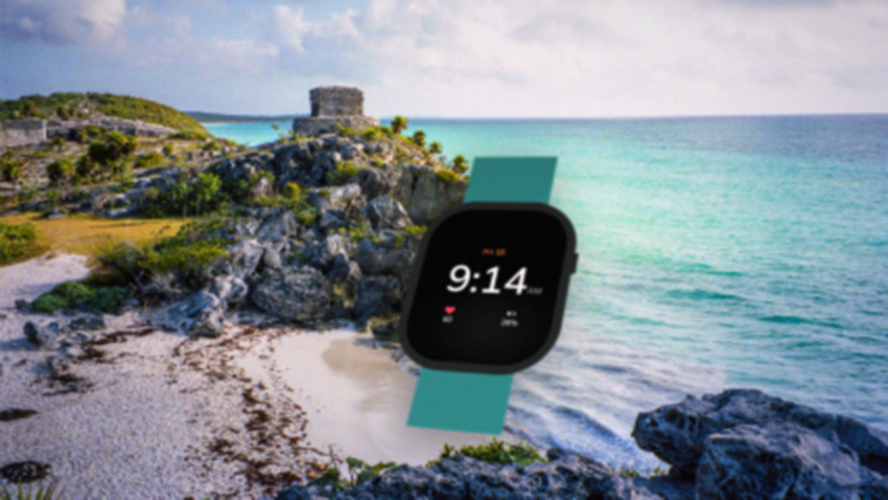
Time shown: {"hour": 9, "minute": 14}
